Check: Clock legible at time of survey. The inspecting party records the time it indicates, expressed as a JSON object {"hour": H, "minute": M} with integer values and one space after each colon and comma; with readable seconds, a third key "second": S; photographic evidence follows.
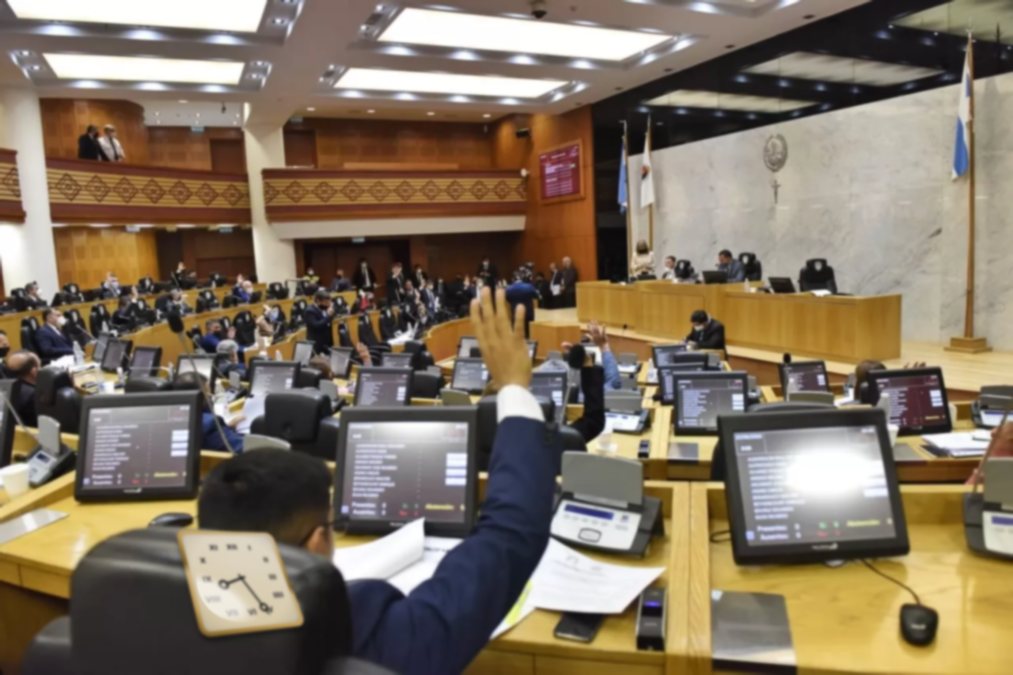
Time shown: {"hour": 8, "minute": 26}
